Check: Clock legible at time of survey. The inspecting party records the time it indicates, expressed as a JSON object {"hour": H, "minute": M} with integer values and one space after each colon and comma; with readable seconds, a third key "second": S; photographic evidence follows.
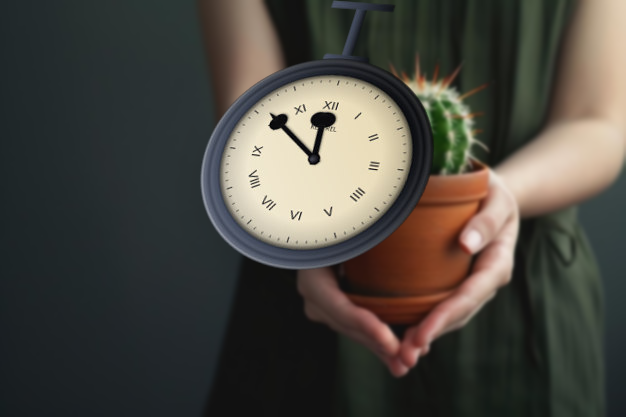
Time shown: {"hour": 11, "minute": 51}
